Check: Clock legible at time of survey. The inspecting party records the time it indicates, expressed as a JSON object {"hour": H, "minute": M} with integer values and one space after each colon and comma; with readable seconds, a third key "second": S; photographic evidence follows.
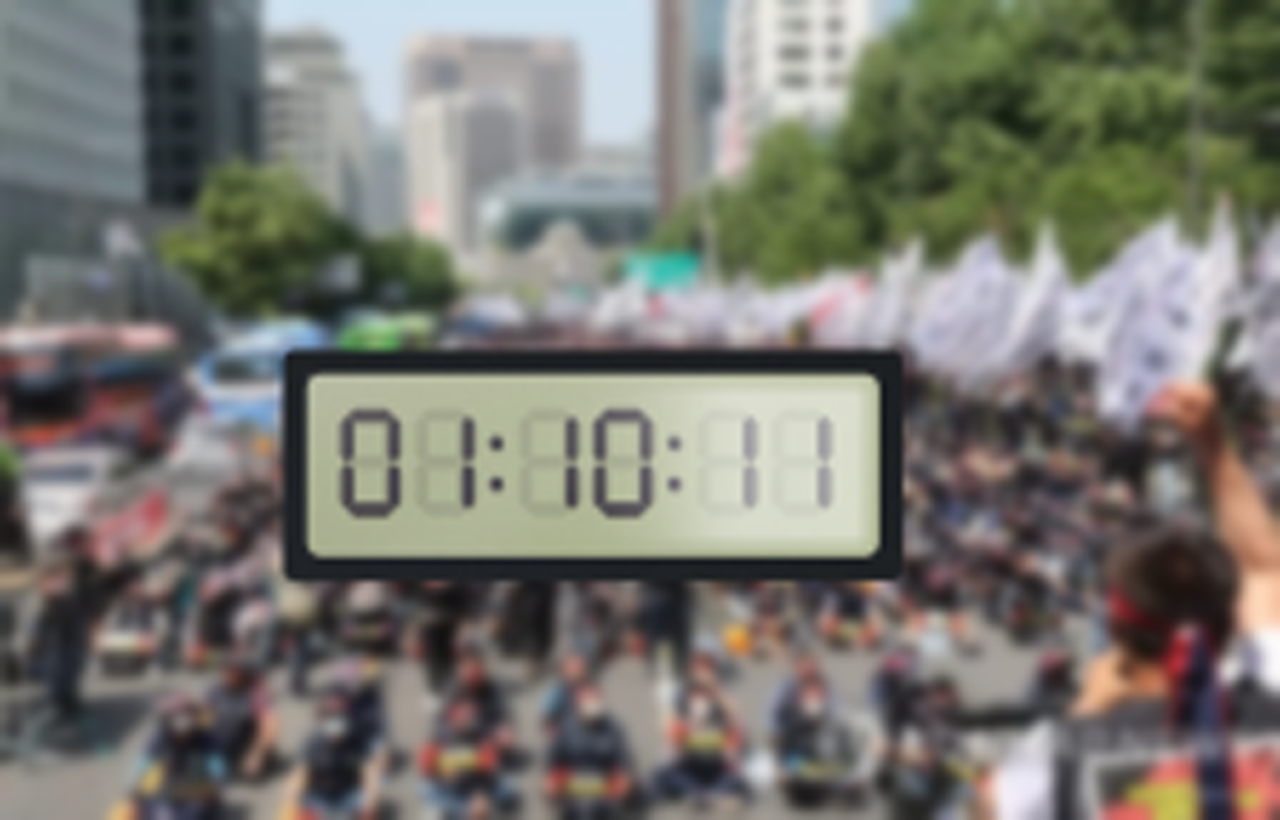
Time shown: {"hour": 1, "minute": 10, "second": 11}
